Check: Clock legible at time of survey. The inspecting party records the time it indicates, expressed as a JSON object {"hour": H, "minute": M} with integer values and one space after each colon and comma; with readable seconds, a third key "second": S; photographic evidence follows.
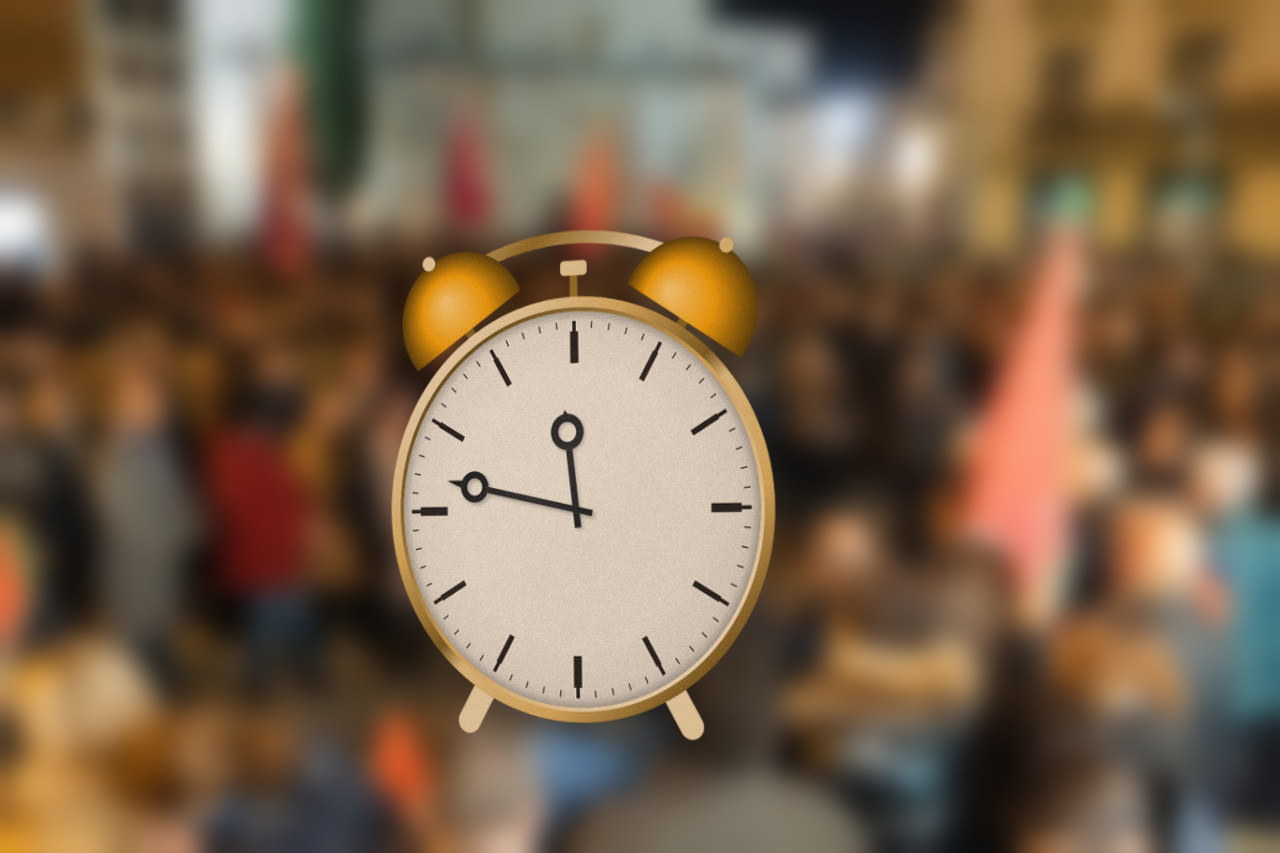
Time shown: {"hour": 11, "minute": 47}
